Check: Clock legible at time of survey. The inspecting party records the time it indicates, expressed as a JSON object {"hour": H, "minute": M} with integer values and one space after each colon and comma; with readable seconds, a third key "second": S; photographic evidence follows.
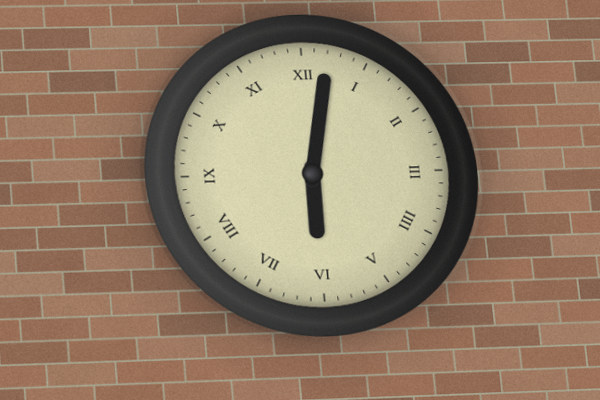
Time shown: {"hour": 6, "minute": 2}
